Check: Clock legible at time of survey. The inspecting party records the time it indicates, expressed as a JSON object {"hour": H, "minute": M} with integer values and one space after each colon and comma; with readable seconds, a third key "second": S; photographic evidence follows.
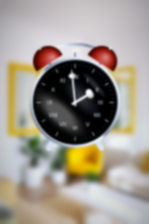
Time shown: {"hour": 1, "minute": 59}
